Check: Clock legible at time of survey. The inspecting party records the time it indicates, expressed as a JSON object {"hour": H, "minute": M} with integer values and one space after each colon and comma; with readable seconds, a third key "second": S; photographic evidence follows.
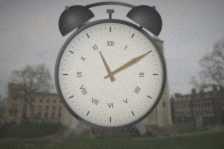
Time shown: {"hour": 11, "minute": 10}
